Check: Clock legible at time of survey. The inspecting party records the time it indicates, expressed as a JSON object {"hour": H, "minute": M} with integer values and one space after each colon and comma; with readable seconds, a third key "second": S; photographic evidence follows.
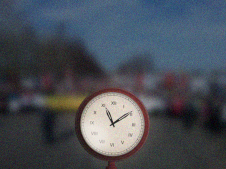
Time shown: {"hour": 11, "minute": 9}
